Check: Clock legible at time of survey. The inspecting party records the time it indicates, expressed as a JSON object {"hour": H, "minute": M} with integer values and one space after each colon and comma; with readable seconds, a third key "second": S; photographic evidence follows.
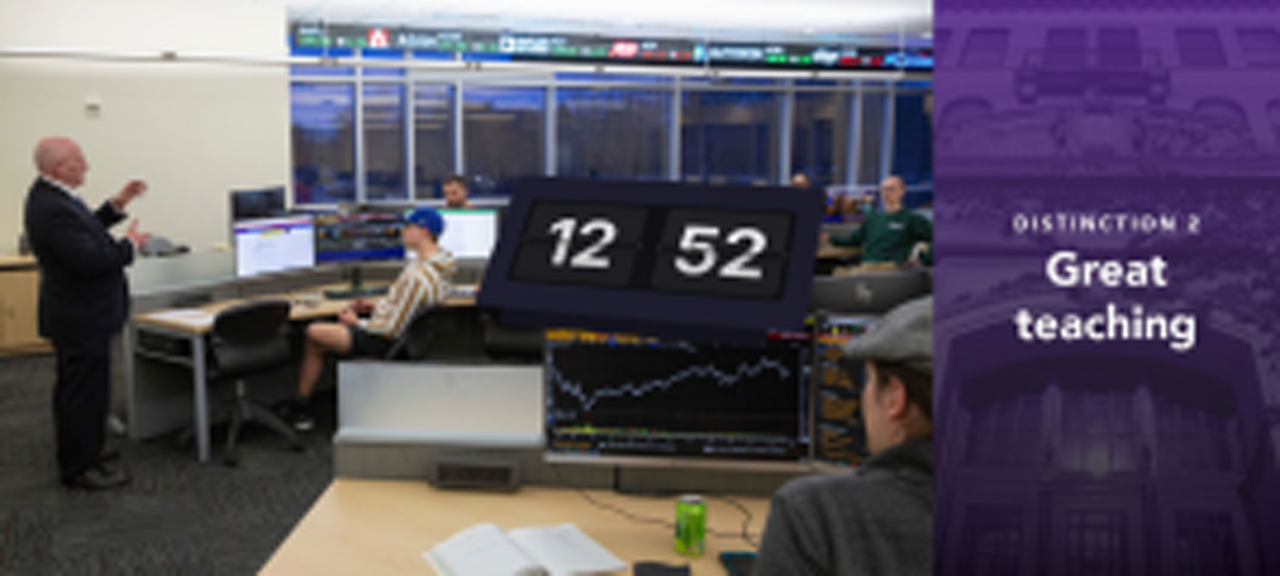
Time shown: {"hour": 12, "minute": 52}
